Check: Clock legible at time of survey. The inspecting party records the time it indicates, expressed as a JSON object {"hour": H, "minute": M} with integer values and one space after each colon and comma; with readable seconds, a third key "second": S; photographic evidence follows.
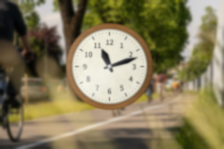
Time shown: {"hour": 11, "minute": 12}
